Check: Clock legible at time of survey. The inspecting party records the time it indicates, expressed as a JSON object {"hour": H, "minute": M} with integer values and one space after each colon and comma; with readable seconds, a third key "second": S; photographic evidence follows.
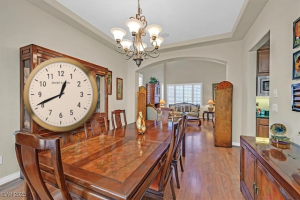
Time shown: {"hour": 12, "minute": 41}
